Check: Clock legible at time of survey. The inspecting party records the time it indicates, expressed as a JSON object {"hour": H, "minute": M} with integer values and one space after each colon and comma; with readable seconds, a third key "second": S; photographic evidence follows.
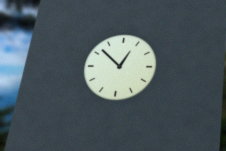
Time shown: {"hour": 12, "minute": 52}
